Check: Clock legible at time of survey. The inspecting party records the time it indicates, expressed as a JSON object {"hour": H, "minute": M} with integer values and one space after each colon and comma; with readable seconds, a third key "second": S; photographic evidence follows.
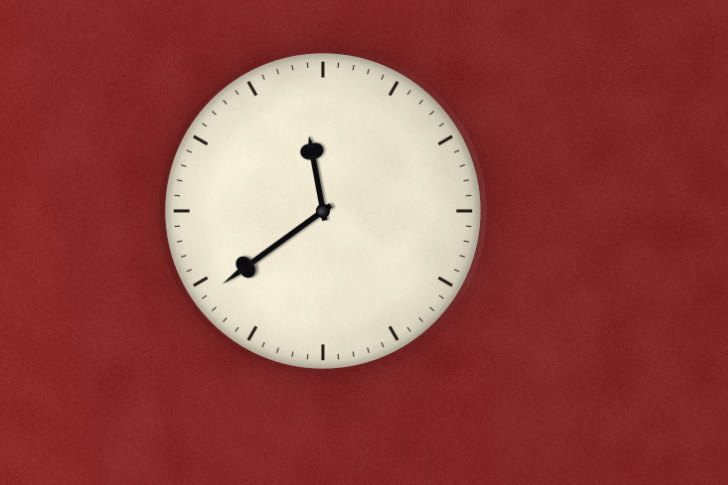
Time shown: {"hour": 11, "minute": 39}
